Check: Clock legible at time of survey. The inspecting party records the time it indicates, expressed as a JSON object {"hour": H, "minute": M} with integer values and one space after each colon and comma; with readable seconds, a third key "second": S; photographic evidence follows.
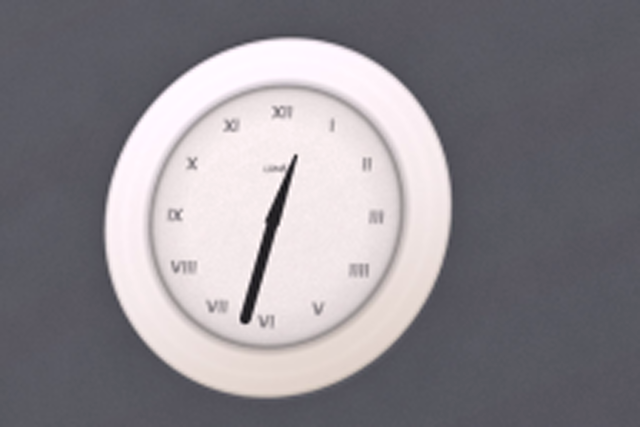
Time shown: {"hour": 12, "minute": 32}
